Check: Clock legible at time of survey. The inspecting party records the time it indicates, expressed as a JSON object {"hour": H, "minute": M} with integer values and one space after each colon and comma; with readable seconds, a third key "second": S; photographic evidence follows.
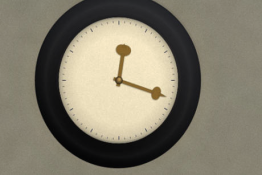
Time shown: {"hour": 12, "minute": 18}
